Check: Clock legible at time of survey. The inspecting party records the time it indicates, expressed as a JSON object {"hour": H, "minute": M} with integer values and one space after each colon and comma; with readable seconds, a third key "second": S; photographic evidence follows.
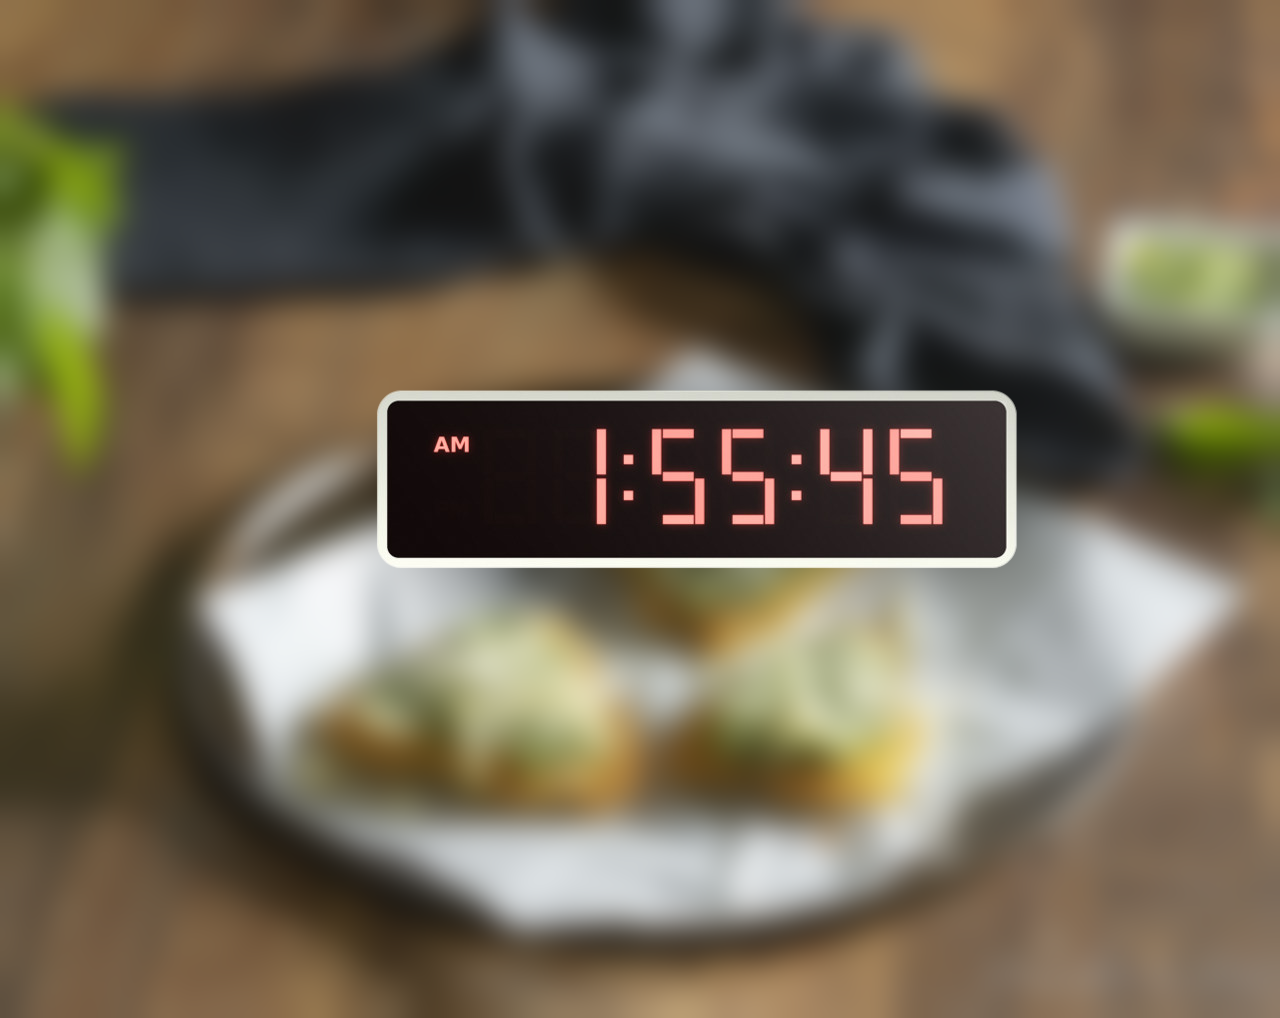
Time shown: {"hour": 1, "minute": 55, "second": 45}
